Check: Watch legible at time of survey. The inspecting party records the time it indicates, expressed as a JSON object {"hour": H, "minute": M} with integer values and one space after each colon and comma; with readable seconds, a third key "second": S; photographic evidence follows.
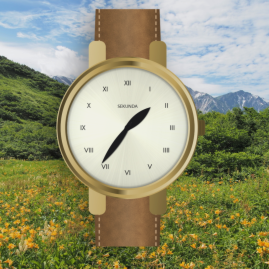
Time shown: {"hour": 1, "minute": 36}
